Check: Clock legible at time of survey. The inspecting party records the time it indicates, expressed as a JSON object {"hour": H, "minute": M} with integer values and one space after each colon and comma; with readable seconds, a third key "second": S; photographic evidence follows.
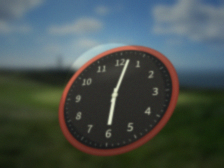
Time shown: {"hour": 6, "minute": 2}
